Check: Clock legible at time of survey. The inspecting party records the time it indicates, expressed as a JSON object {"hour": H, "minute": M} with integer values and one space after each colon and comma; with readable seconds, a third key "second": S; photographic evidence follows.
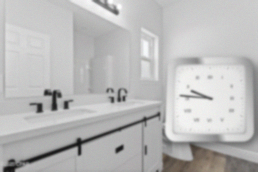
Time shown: {"hour": 9, "minute": 46}
